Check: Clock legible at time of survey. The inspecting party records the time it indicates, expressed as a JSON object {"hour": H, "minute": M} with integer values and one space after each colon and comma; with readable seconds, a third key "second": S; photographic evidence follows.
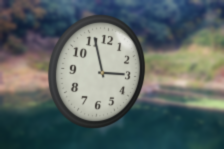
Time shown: {"hour": 2, "minute": 56}
